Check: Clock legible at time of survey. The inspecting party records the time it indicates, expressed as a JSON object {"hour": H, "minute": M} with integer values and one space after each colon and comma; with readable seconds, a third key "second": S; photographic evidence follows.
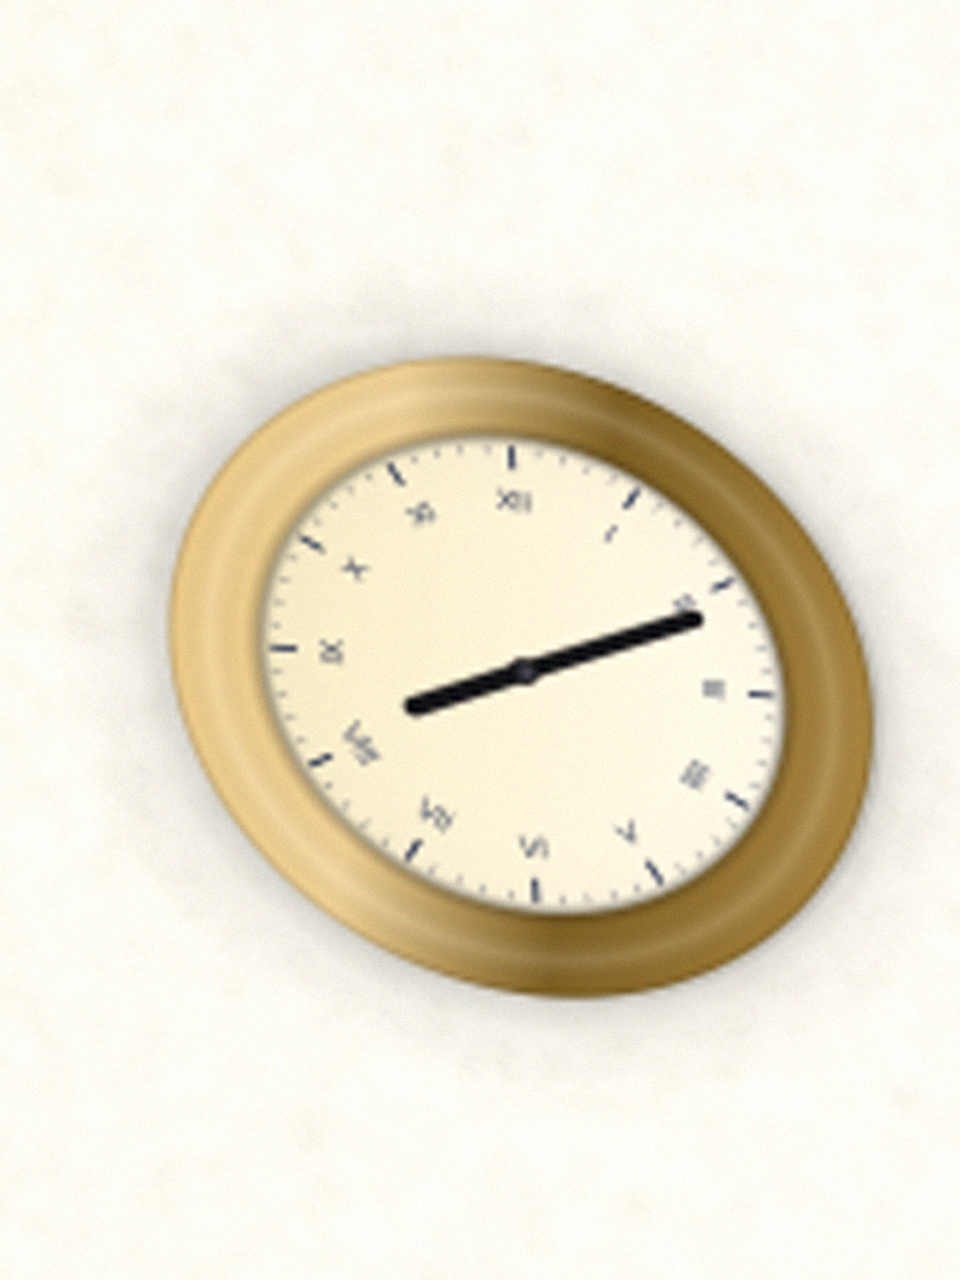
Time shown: {"hour": 8, "minute": 11}
